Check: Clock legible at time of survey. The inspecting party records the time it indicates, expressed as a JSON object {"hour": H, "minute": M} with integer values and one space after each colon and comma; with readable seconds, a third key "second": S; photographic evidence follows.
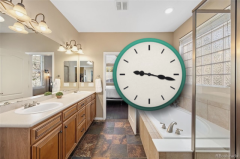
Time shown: {"hour": 9, "minute": 17}
